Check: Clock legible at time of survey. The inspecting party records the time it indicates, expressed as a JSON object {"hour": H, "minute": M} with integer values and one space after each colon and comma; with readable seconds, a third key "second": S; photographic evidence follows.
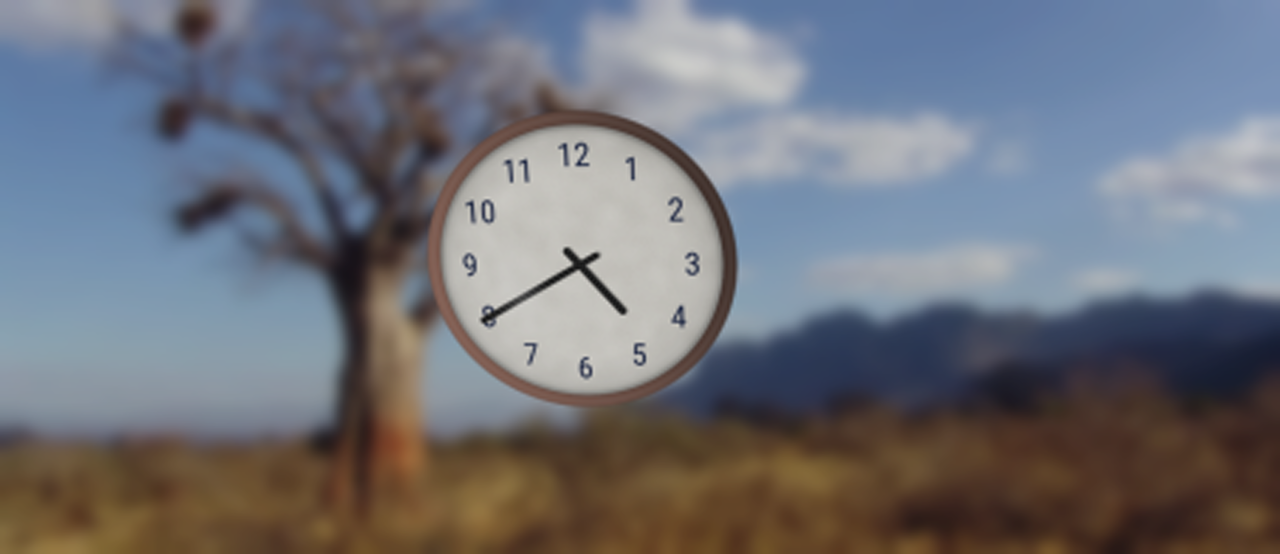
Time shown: {"hour": 4, "minute": 40}
